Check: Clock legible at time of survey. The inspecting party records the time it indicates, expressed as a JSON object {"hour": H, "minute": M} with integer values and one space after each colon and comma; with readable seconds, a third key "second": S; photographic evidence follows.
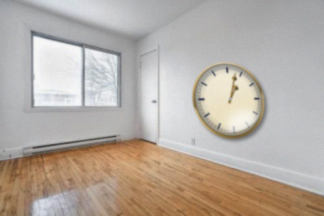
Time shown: {"hour": 1, "minute": 3}
